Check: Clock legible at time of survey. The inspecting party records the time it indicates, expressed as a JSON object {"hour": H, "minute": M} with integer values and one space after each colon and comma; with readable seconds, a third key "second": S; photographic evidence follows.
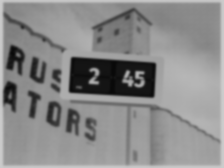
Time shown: {"hour": 2, "minute": 45}
